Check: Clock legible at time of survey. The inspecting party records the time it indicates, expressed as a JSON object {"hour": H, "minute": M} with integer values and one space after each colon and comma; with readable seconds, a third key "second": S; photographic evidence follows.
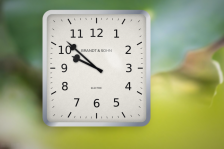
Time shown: {"hour": 9, "minute": 52}
